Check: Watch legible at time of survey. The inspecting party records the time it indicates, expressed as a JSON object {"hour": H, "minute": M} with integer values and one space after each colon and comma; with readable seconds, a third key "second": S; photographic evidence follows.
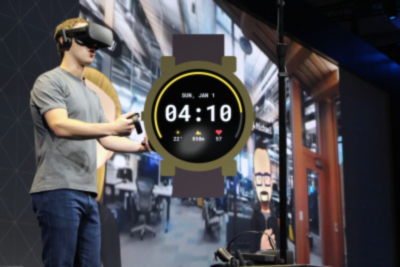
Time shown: {"hour": 4, "minute": 10}
